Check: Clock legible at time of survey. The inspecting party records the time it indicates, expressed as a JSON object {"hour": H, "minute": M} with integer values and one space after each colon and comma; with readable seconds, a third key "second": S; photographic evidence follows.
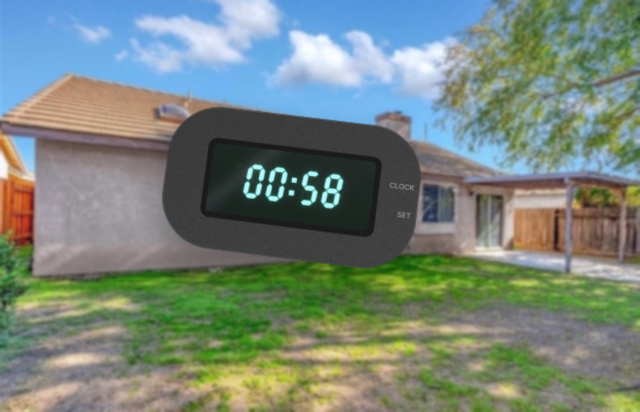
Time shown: {"hour": 0, "minute": 58}
